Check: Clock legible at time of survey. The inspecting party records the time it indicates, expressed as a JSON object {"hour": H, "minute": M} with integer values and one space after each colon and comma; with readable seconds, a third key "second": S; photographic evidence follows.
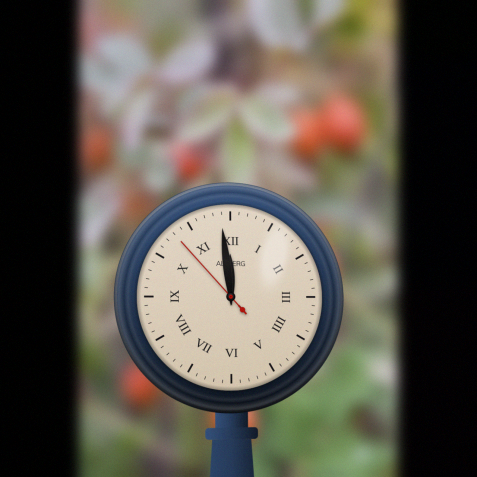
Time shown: {"hour": 11, "minute": 58, "second": 53}
